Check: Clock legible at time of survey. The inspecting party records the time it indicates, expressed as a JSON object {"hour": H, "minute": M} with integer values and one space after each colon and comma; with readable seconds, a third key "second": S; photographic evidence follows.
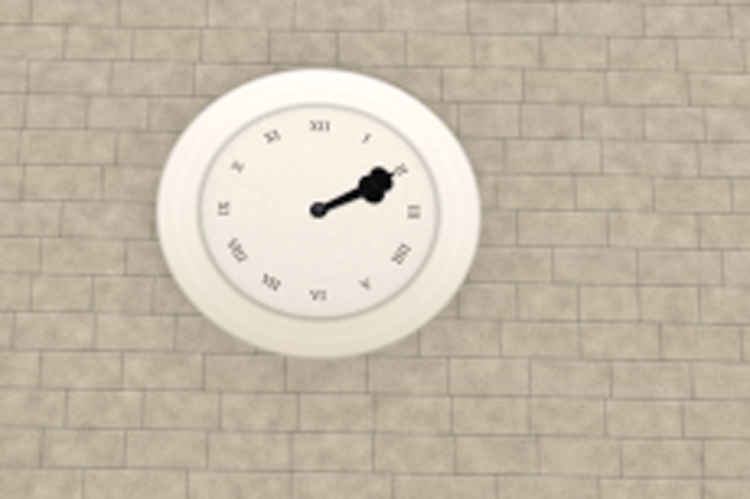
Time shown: {"hour": 2, "minute": 10}
